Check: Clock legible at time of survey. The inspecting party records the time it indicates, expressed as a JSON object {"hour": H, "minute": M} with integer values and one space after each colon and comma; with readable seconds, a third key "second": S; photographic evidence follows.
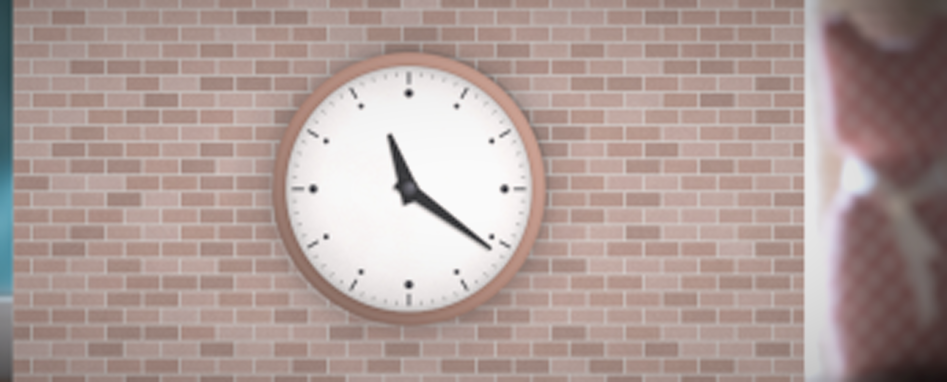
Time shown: {"hour": 11, "minute": 21}
